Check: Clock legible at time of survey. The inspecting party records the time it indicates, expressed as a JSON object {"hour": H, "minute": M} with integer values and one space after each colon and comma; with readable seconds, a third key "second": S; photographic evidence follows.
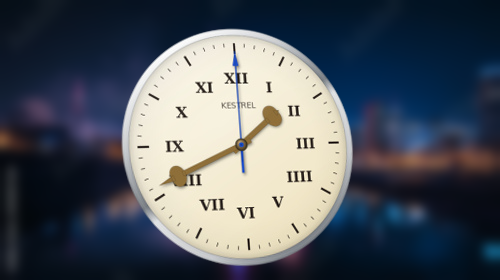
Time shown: {"hour": 1, "minute": 41, "second": 0}
